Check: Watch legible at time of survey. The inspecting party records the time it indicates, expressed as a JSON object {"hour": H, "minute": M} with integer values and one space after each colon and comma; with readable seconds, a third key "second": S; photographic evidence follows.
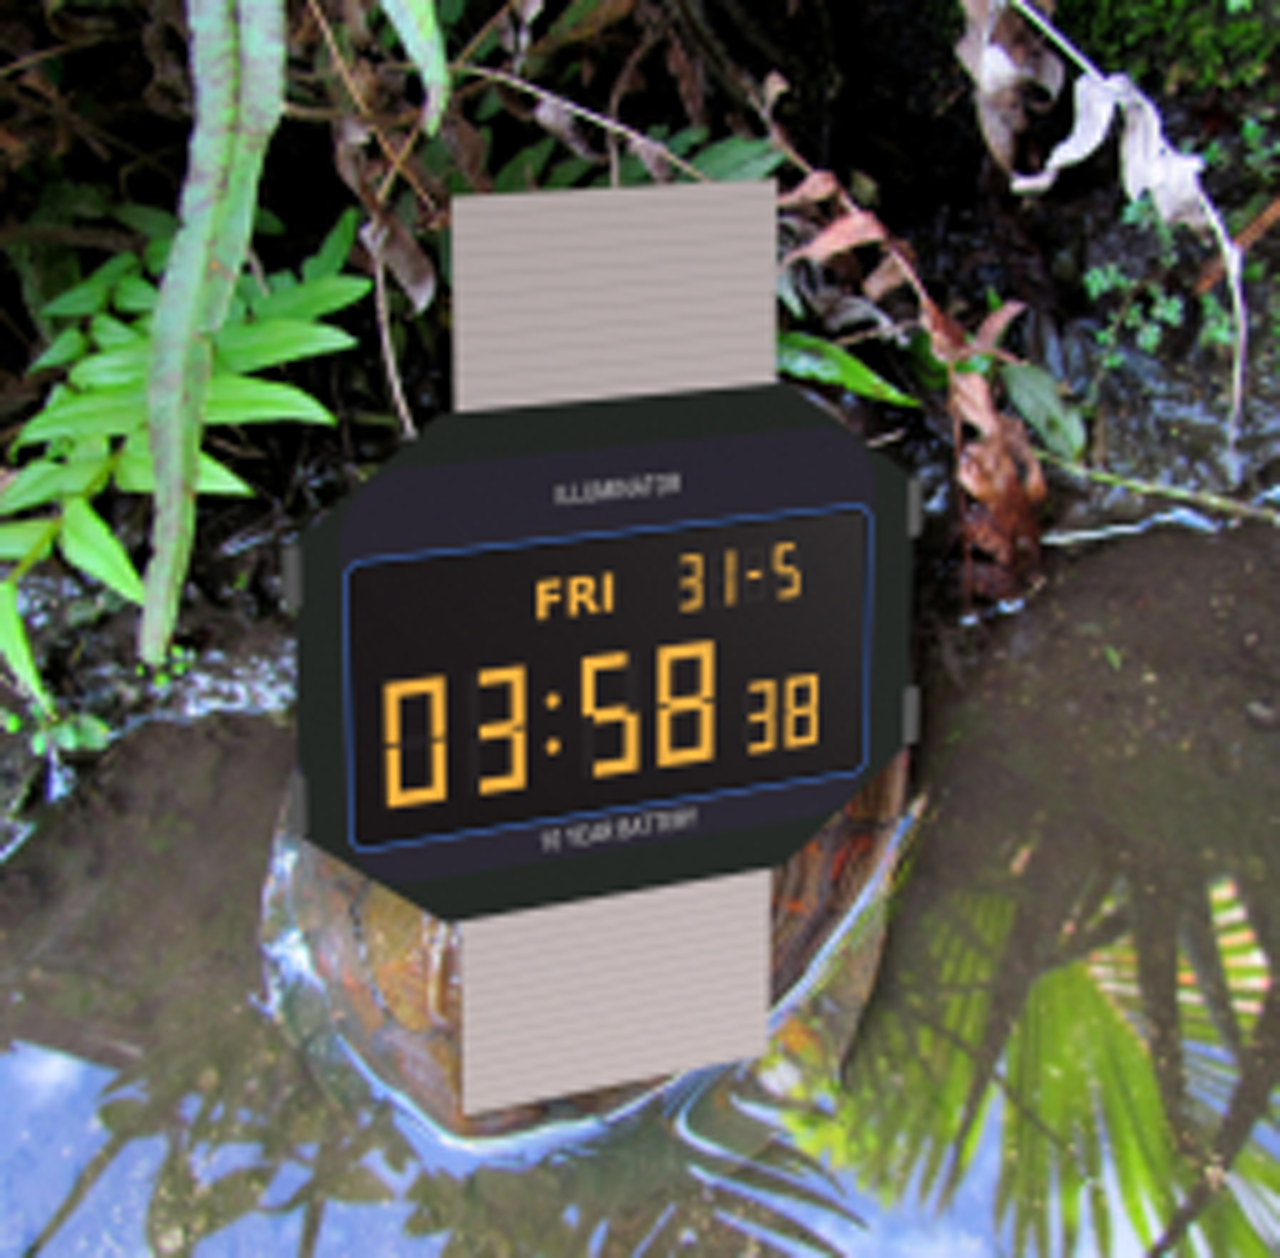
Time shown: {"hour": 3, "minute": 58, "second": 38}
